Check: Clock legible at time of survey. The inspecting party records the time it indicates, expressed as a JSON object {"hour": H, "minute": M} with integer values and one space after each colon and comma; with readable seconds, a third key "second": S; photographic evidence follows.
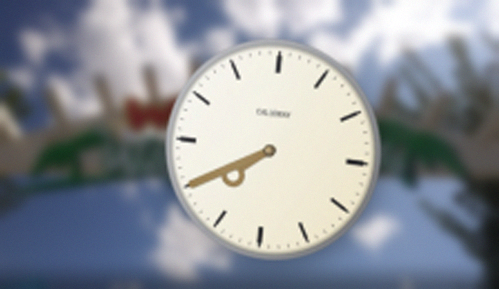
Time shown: {"hour": 7, "minute": 40}
